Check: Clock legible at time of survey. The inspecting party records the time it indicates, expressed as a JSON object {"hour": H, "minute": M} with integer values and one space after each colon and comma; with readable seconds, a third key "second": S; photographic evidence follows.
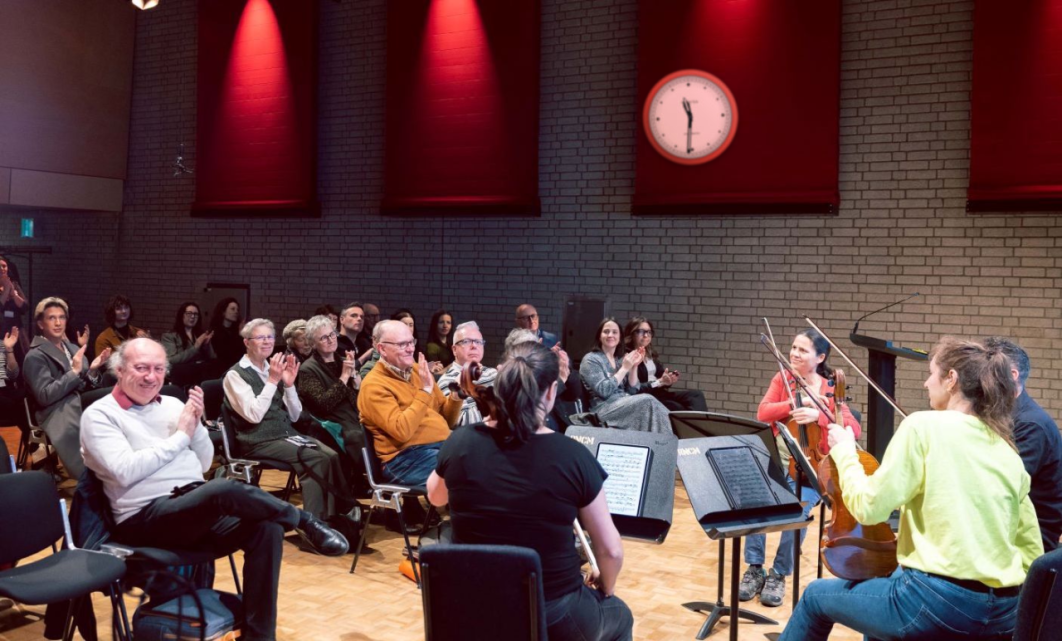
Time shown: {"hour": 11, "minute": 31}
